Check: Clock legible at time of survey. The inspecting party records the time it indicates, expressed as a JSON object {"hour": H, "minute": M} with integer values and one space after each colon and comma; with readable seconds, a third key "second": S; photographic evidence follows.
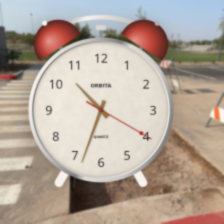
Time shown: {"hour": 10, "minute": 33, "second": 20}
